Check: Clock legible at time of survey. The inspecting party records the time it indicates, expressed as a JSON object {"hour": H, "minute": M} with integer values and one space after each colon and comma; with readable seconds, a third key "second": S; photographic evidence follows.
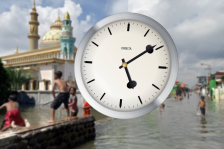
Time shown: {"hour": 5, "minute": 9}
